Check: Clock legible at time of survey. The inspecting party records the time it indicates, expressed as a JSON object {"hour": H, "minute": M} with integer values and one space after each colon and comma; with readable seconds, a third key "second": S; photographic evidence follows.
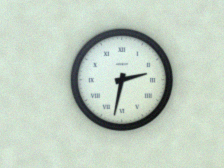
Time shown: {"hour": 2, "minute": 32}
